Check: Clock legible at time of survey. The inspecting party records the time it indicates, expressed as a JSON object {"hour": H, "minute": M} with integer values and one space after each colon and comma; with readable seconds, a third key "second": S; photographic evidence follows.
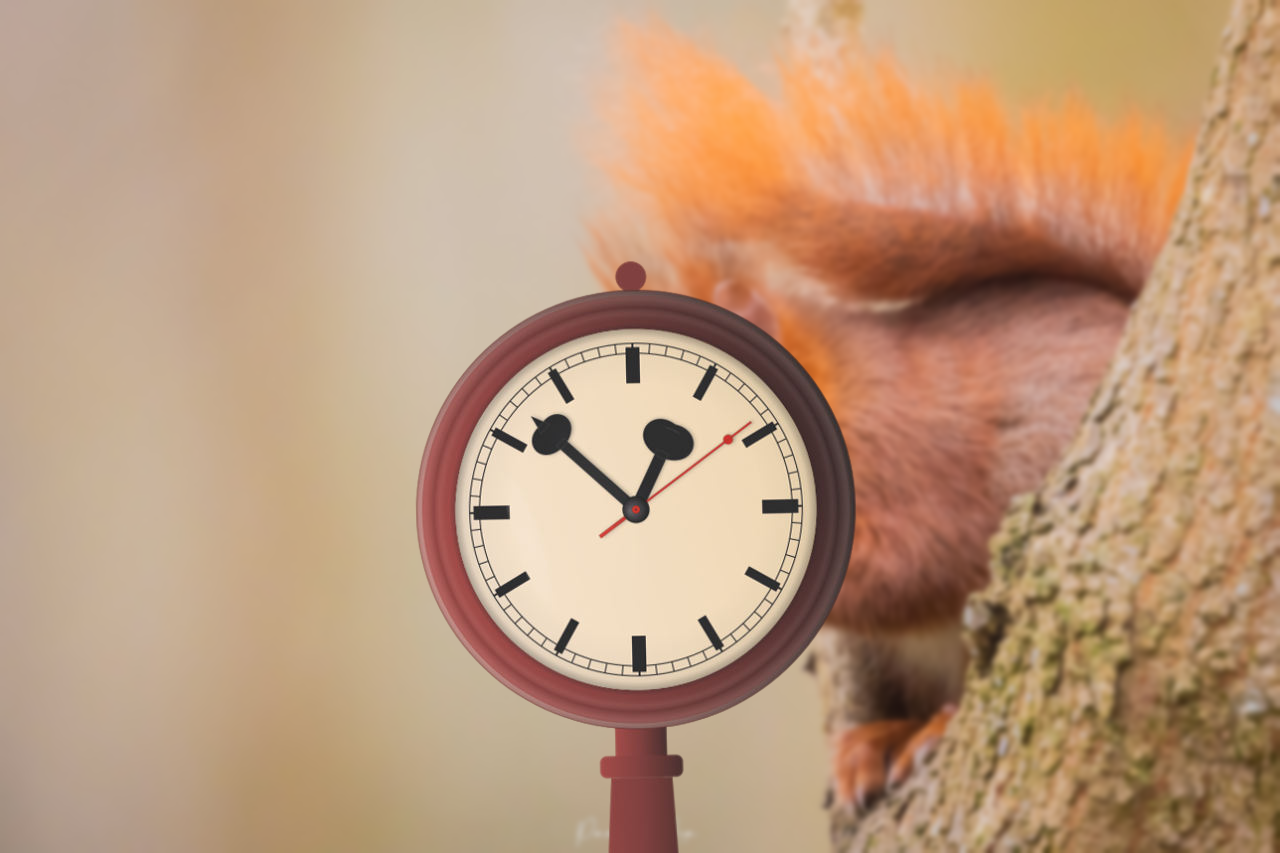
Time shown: {"hour": 12, "minute": 52, "second": 9}
